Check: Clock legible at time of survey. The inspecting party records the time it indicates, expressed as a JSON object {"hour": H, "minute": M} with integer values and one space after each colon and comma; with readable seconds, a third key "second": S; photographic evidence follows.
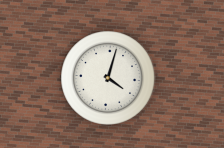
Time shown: {"hour": 4, "minute": 2}
